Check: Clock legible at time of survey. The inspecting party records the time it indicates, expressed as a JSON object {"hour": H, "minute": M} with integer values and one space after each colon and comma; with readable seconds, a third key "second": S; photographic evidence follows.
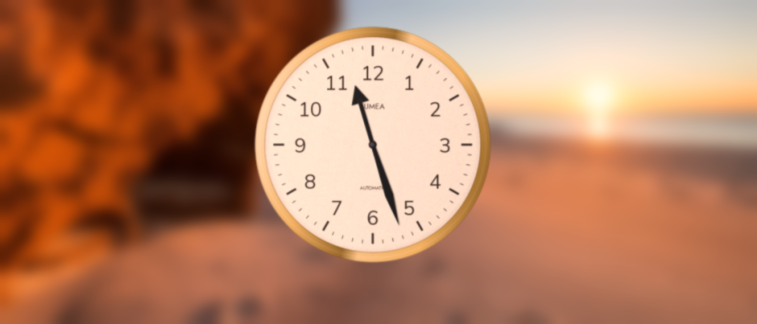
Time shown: {"hour": 11, "minute": 27}
